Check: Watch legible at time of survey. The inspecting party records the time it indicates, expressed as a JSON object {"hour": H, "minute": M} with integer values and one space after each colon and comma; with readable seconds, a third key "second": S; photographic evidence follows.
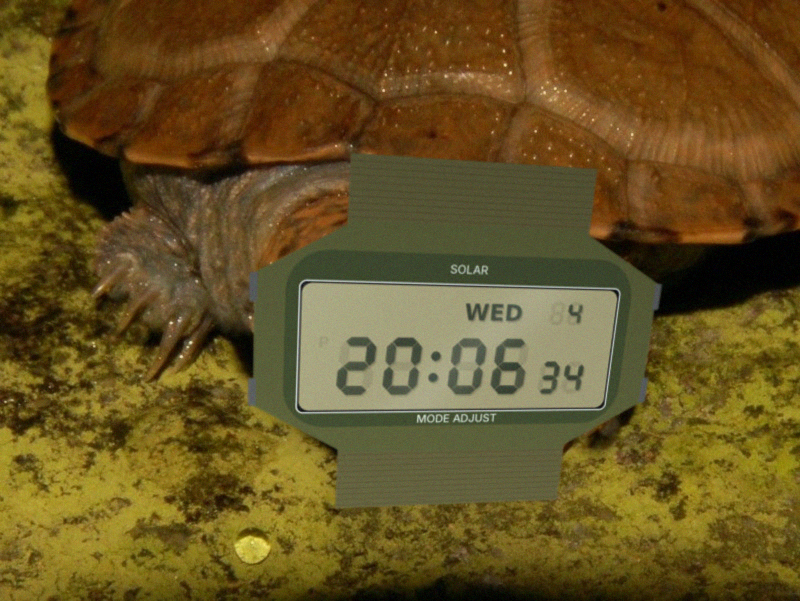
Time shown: {"hour": 20, "minute": 6, "second": 34}
